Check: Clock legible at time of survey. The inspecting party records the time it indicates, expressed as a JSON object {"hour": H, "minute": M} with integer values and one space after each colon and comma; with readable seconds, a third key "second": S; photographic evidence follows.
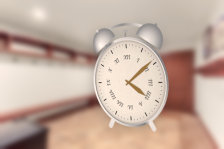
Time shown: {"hour": 4, "minute": 9}
